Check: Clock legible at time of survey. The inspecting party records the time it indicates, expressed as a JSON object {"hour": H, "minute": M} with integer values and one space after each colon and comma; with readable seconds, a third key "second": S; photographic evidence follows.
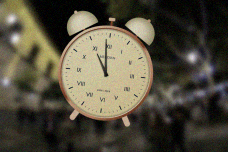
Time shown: {"hour": 10, "minute": 59}
